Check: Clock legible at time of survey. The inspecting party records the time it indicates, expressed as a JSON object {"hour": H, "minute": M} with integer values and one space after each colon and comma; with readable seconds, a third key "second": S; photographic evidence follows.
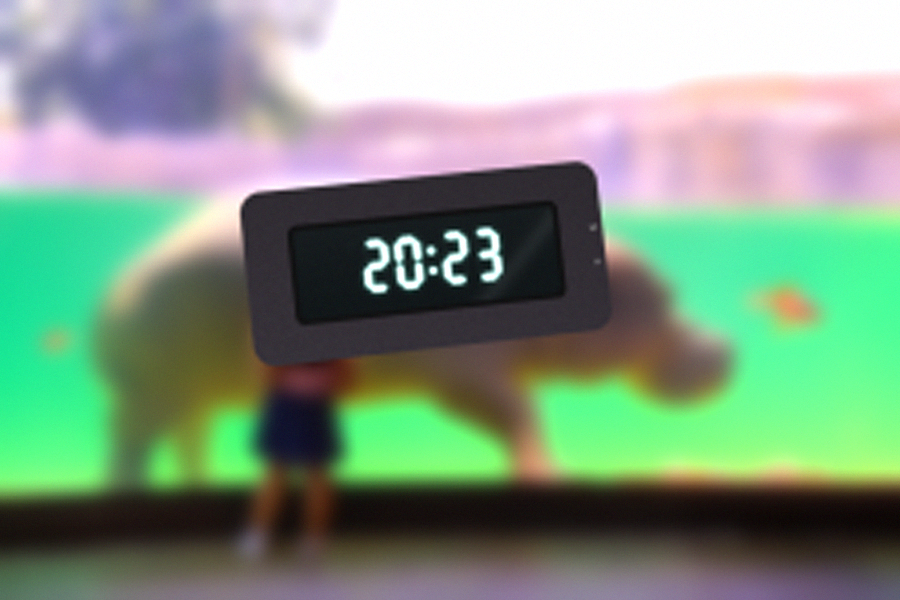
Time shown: {"hour": 20, "minute": 23}
